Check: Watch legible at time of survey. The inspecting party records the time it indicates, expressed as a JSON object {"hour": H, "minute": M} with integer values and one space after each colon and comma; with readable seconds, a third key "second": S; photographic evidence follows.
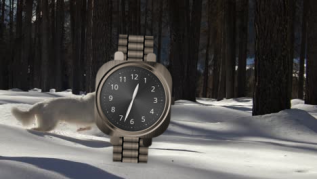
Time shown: {"hour": 12, "minute": 33}
